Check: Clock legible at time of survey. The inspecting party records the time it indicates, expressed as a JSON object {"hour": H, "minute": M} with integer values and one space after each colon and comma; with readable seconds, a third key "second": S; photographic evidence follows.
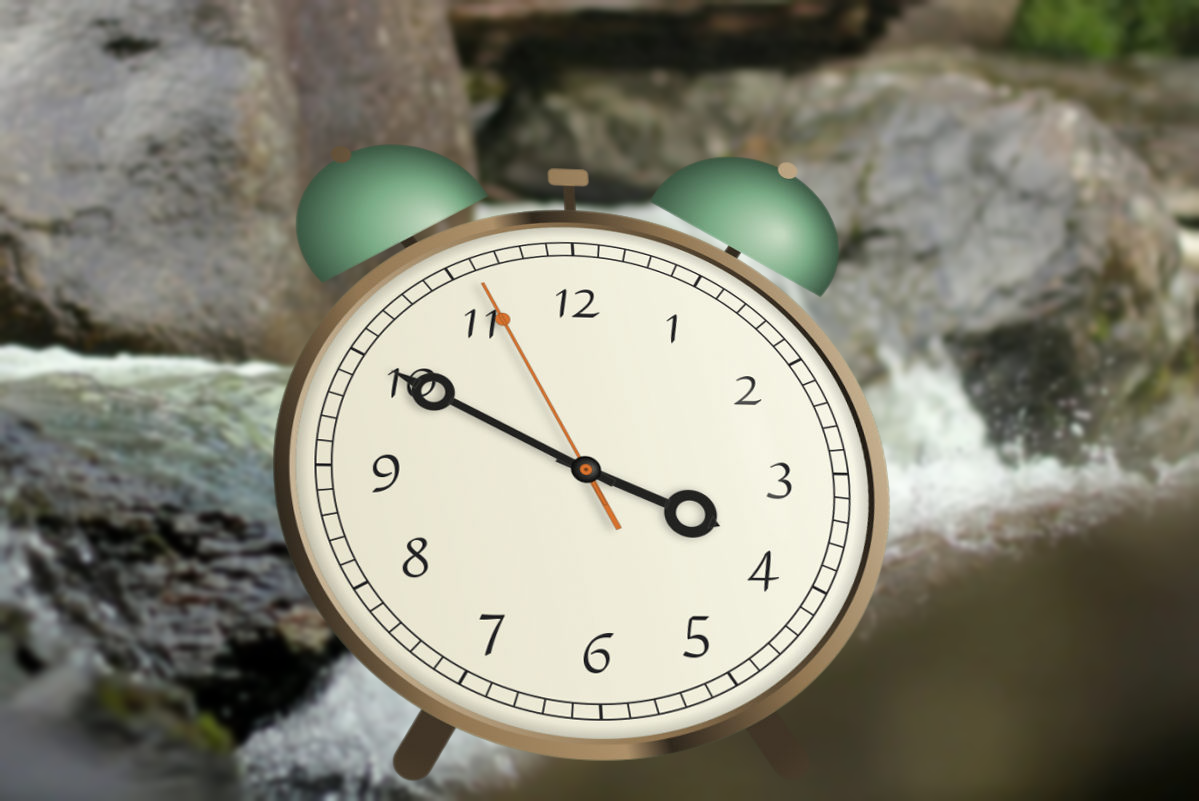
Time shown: {"hour": 3, "minute": 49, "second": 56}
